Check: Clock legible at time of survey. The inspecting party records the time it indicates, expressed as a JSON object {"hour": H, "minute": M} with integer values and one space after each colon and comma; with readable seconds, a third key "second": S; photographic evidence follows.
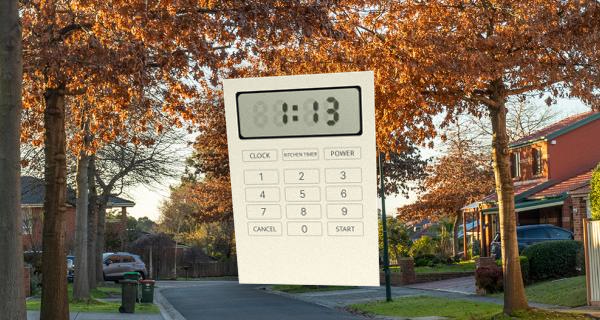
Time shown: {"hour": 1, "minute": 13}
